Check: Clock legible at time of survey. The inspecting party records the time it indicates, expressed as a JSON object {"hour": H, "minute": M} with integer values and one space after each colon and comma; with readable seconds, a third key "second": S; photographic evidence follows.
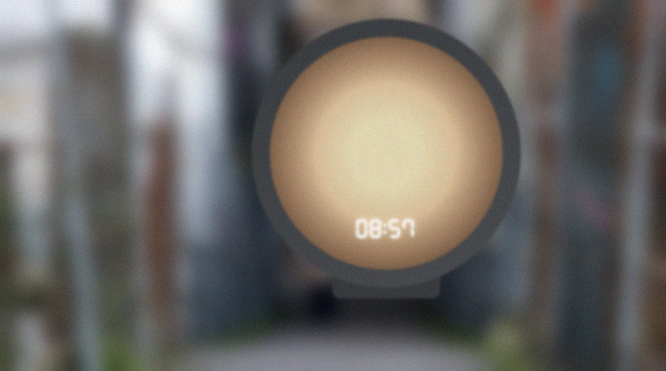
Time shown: {"hour": 8, "minute": 57}
